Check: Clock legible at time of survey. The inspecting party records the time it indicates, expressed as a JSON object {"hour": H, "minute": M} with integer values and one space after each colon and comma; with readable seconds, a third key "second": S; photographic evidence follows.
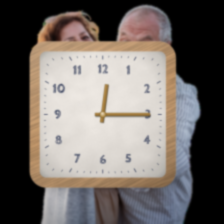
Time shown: {"hour": 12, "minute": 15}
